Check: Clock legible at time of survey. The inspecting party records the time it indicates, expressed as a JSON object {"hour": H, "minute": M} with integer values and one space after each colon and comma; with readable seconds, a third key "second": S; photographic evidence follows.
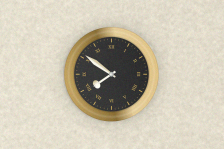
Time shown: {"hour": 7, "minute": 51}
